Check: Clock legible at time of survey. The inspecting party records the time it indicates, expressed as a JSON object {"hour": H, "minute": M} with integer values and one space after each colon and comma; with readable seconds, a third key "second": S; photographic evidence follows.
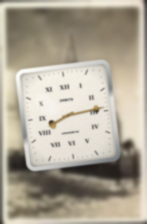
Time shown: {"hour": 8, "minute": 14}
